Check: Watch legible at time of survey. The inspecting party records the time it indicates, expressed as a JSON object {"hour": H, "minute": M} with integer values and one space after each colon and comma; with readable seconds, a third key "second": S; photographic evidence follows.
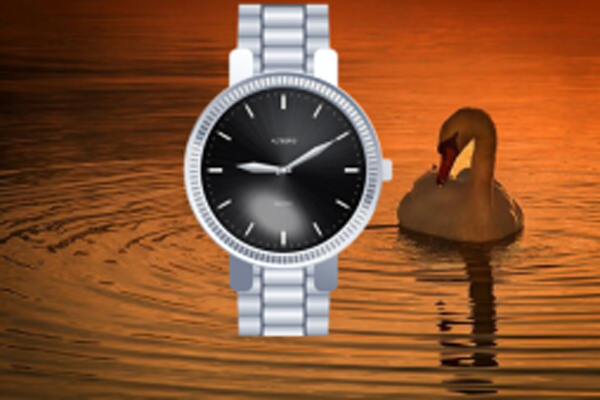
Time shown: {"hour": 9, "minute": 10}
